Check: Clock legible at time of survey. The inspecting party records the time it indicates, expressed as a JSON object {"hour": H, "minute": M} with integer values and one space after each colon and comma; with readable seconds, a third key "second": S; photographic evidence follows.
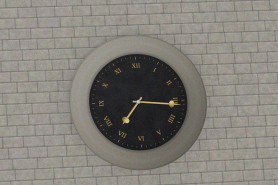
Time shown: {"hour": 7, "minute": 16}
